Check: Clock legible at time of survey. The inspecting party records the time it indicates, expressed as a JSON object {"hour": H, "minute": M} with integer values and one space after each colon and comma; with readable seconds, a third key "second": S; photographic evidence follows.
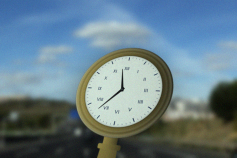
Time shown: {"hour": 11, "minute": 37}
